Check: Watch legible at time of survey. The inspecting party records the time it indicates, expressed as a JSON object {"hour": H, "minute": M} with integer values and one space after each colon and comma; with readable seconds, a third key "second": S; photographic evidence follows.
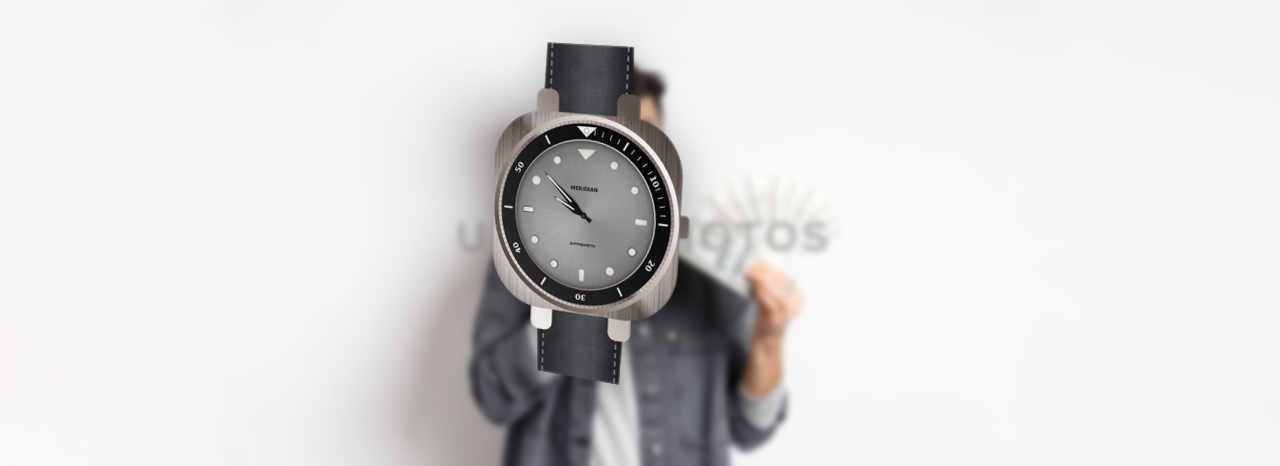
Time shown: {"hour": 9, "minute": 52}
